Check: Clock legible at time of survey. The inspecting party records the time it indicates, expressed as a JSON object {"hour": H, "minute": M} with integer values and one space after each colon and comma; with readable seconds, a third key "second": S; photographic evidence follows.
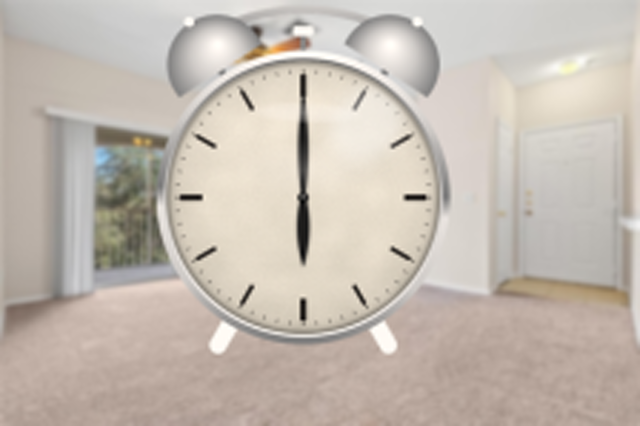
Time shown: {"hour": 6, "minute": 0}
